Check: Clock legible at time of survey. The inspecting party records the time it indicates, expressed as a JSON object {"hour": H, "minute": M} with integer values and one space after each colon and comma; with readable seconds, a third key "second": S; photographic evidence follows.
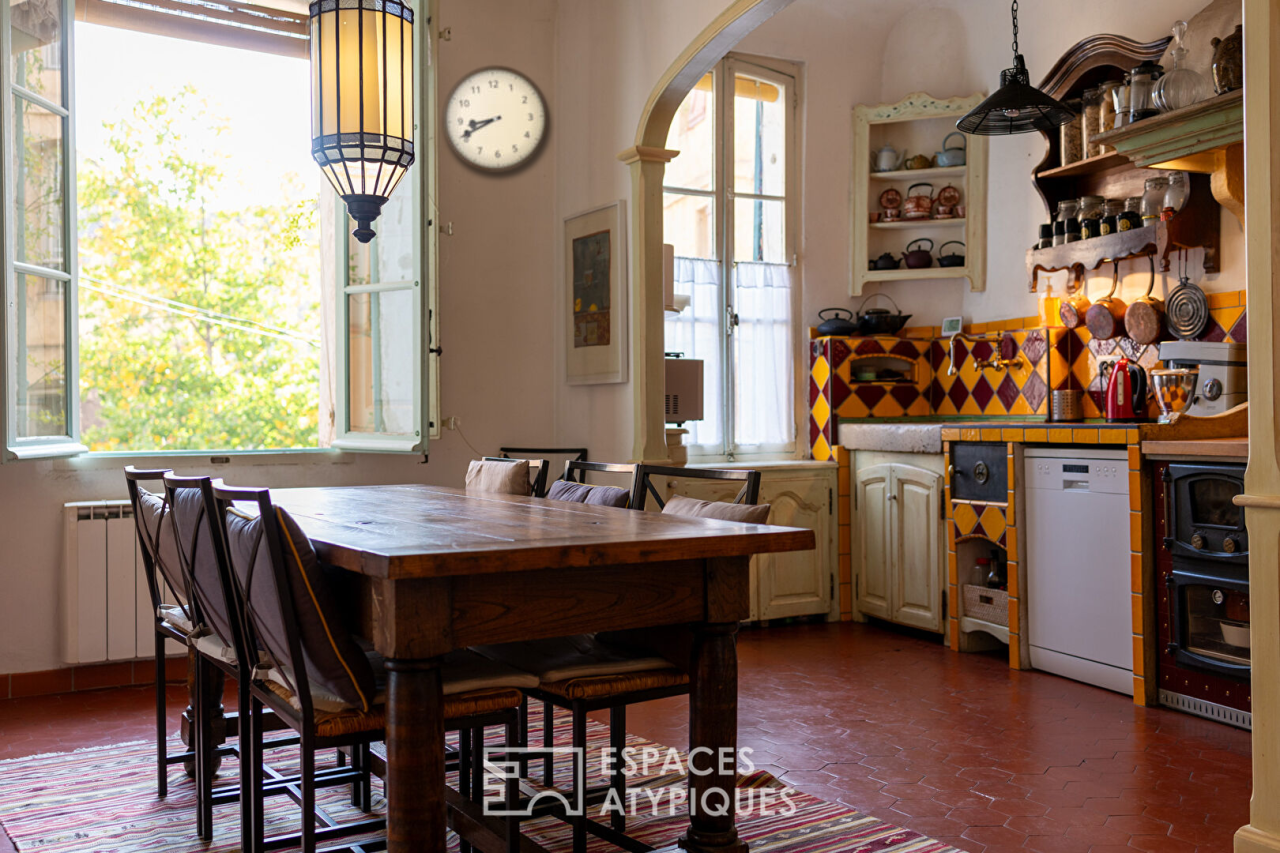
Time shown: {"hour": 8, "minute": 41}
